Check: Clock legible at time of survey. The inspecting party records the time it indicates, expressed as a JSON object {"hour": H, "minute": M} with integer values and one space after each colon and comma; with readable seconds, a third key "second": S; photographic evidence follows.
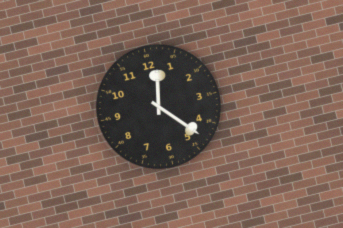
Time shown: {"hour": 12, "minute": 23}
